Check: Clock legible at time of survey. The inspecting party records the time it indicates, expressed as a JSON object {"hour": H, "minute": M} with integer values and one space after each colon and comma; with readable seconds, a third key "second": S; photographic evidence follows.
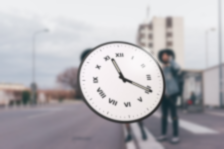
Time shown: {"hour": 11, "minute": 20}
